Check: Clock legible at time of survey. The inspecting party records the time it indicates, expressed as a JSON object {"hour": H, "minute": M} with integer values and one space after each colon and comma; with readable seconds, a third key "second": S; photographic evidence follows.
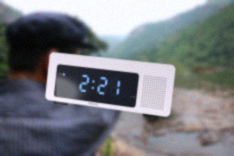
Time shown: {"hour": 2, "minute": 21}
